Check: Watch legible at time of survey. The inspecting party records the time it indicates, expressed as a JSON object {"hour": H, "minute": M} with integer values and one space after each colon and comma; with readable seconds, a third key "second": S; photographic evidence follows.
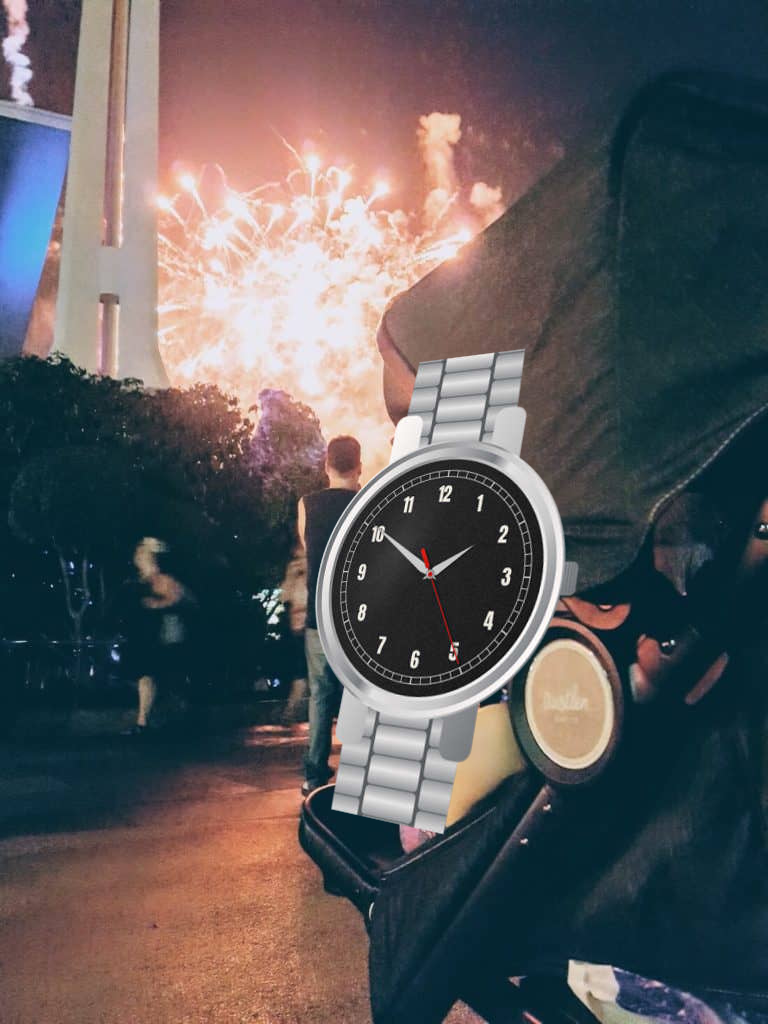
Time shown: {"hour": 1, "minute": 50, "second": 25}
